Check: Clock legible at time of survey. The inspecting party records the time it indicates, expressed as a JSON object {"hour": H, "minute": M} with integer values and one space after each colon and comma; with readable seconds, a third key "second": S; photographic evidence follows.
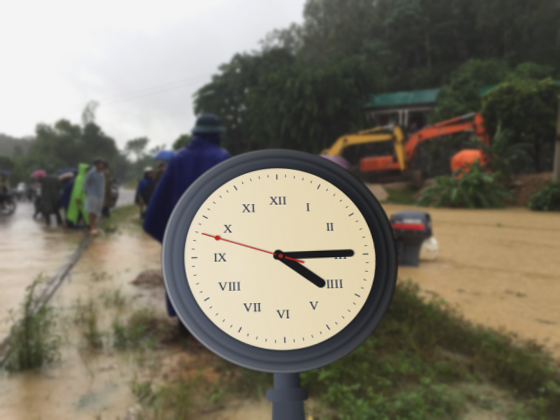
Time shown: {"hour": 4, "minute": 14, "second": 48}
